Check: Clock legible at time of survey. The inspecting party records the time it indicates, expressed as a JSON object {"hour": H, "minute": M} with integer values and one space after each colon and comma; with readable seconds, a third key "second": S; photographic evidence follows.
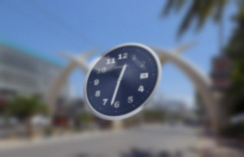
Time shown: {"hour": 12, "minute": 32}
